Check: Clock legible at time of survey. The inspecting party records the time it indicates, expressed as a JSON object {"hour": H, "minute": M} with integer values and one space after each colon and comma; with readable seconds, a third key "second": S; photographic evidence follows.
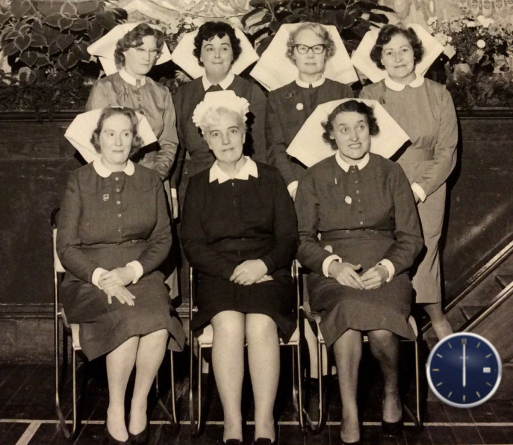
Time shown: {"hour": 6, "minute": 0}
